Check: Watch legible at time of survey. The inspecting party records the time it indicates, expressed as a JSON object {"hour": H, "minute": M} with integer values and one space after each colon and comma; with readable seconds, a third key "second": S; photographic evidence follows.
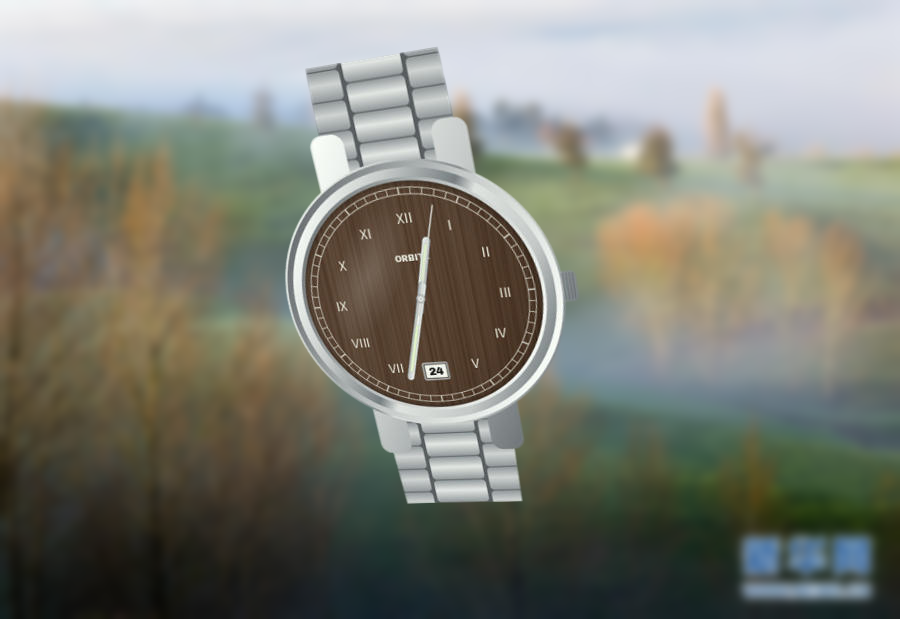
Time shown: {"hour": 12, "minute": 33, "second": 3}
